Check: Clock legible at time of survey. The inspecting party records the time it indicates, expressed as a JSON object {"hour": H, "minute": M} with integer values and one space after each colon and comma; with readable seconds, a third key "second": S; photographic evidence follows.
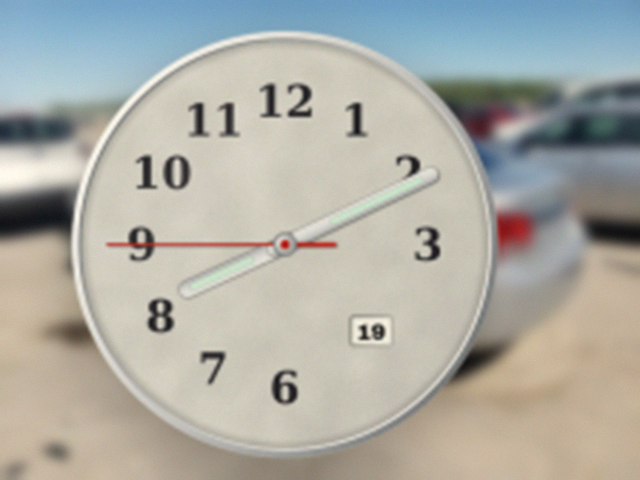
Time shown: {"hour": 8, "minute": 10, "second": 45}
